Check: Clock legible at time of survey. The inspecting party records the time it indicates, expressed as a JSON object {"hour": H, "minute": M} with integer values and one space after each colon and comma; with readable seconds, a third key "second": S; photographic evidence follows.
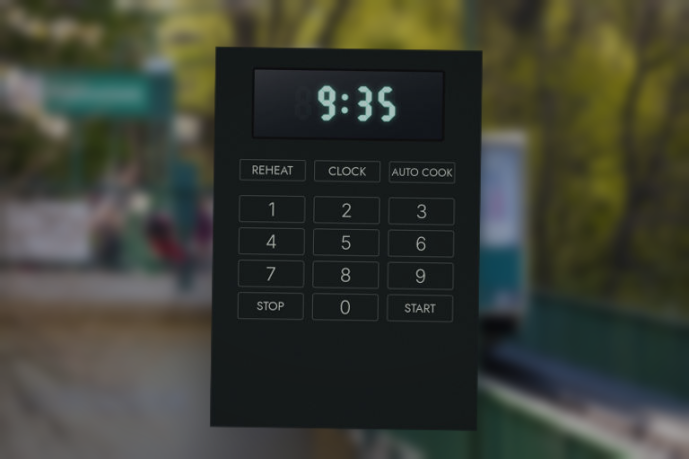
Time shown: {"hour": 9, "minute": 35}
